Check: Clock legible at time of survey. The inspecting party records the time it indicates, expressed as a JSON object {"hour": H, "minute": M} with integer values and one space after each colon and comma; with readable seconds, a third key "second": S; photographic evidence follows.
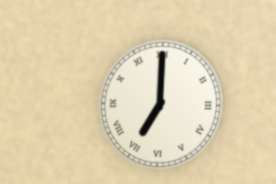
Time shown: {"hour": 7, "minute": 0}
